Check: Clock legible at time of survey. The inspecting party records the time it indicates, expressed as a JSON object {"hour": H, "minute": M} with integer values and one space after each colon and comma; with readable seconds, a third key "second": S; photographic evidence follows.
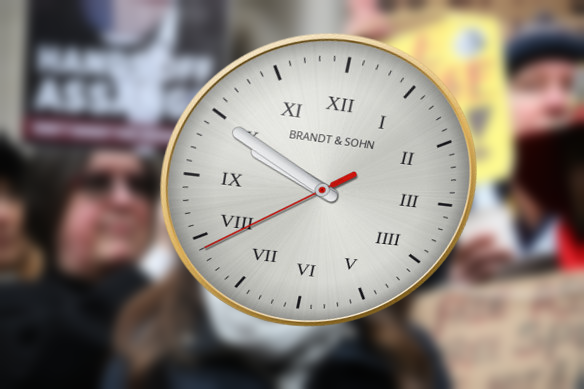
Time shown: {"hour": 9, "minute": 49, "second": 39}
